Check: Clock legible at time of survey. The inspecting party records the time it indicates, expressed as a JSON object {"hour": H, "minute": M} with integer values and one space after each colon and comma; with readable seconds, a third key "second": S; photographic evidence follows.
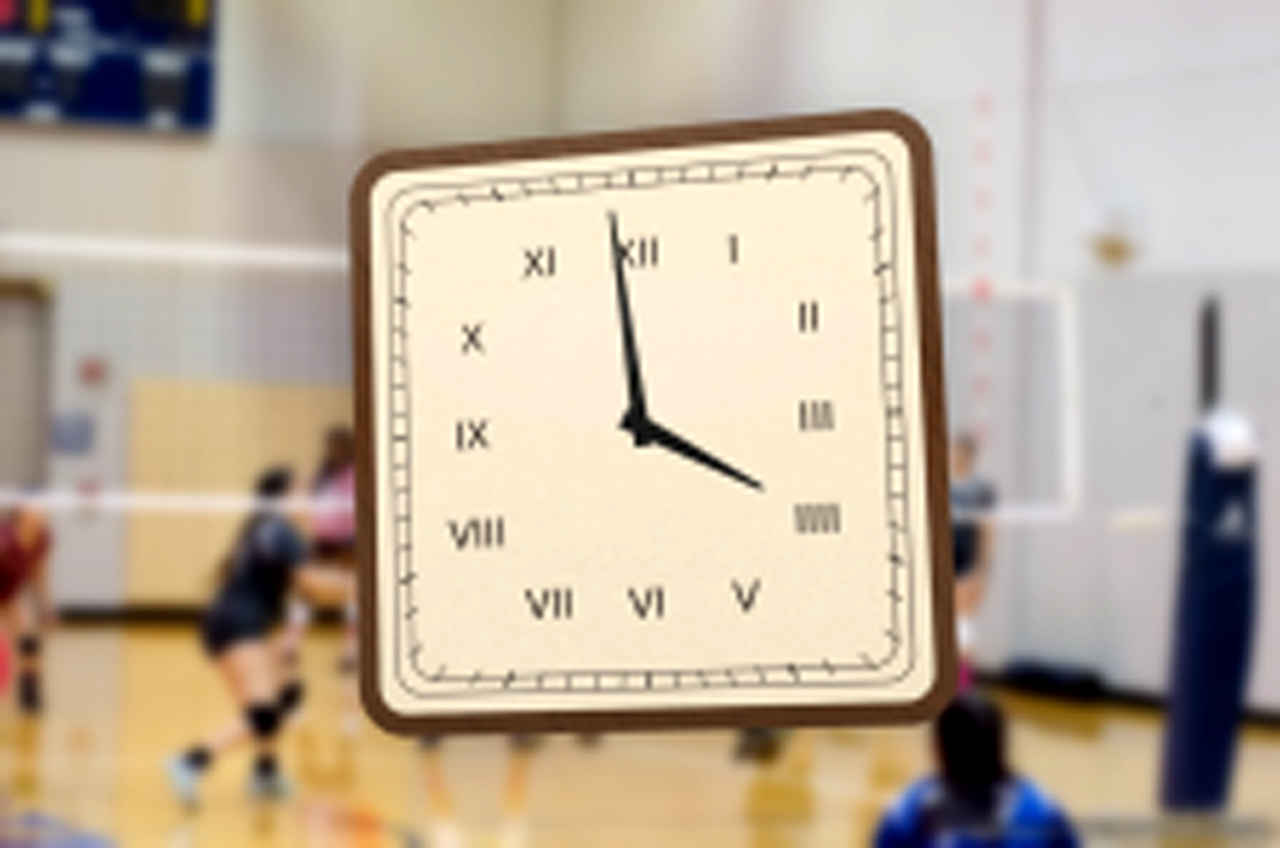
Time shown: {"hour": 3, "minute": 59}
